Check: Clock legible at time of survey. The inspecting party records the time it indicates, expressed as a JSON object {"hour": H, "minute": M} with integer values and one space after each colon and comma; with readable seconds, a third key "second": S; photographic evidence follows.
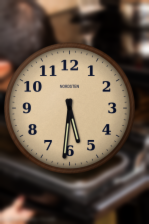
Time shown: {"hour": 5, "minute": 31}
